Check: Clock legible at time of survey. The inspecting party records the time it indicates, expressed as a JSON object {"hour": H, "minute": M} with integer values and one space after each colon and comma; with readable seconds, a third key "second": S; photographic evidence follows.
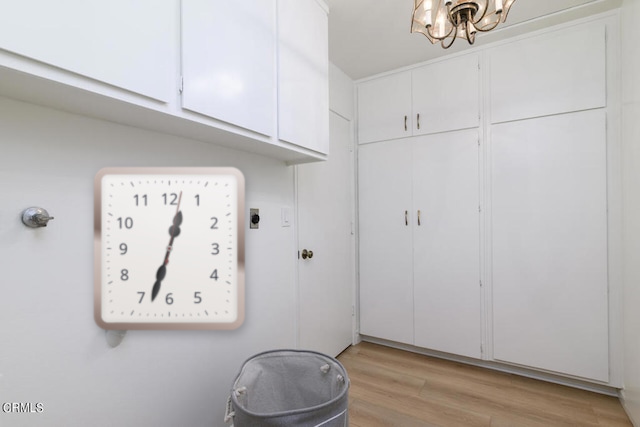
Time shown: {"hour": 12, "minute": 33, "second": 2}
